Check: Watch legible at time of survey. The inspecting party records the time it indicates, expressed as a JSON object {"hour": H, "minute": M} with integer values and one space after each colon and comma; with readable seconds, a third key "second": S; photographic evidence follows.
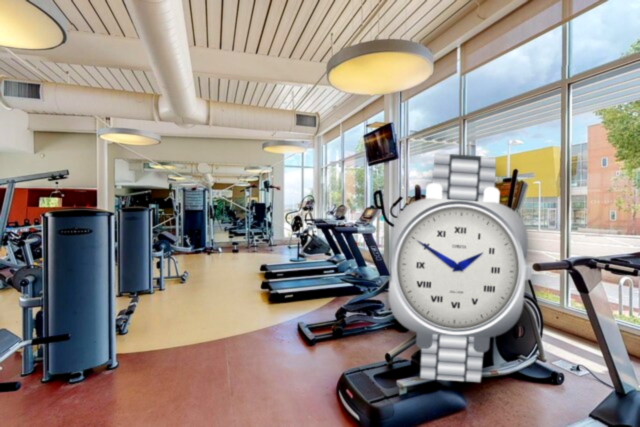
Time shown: {"hour": 1, "minute": 50}
